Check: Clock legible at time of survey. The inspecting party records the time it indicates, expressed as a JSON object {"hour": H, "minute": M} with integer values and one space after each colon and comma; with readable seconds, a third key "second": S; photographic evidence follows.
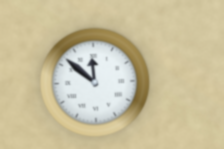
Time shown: {"hour": 11, "minute": 52}
